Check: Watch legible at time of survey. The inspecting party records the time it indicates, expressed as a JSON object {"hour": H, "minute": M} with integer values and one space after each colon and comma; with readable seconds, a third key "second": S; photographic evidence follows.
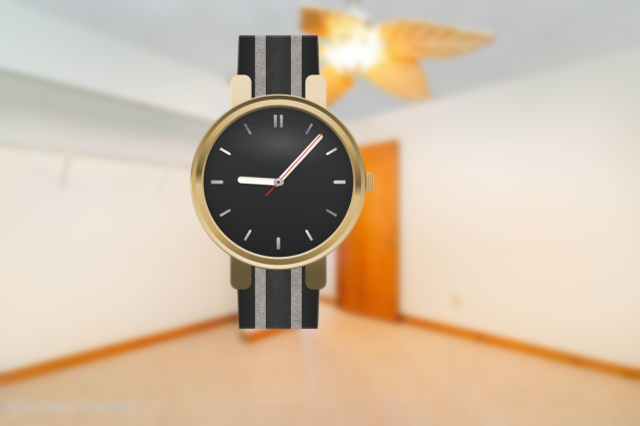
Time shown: {"hour": 9, "minute": 7, "second": 7}
